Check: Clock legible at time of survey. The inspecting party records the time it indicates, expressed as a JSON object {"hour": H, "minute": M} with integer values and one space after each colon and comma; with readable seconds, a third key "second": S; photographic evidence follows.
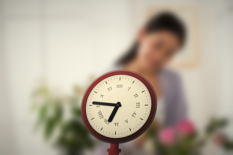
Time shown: {"hour": 6, "minute": 46}
